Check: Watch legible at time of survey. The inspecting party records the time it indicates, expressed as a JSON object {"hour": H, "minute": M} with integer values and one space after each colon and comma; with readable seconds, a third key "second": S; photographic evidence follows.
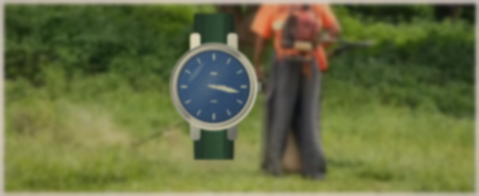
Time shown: {"hour": 3, "minute": 17}
